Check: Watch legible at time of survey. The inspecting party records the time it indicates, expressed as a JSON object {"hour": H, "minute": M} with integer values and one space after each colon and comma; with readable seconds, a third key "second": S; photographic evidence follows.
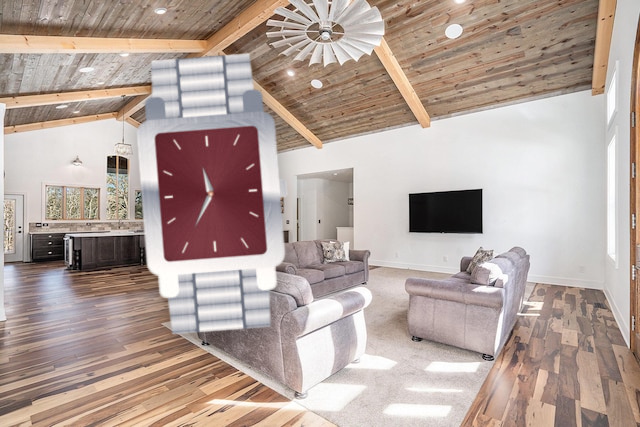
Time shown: {"hour": 11, "minute": 35}
